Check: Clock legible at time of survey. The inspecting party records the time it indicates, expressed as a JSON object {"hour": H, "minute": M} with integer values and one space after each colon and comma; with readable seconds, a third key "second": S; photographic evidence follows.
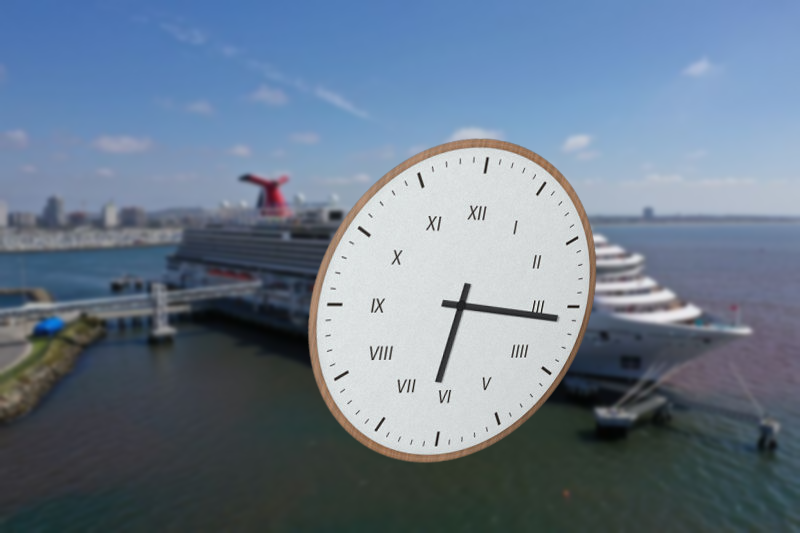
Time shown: {"hour": 6, "minute": 16}
